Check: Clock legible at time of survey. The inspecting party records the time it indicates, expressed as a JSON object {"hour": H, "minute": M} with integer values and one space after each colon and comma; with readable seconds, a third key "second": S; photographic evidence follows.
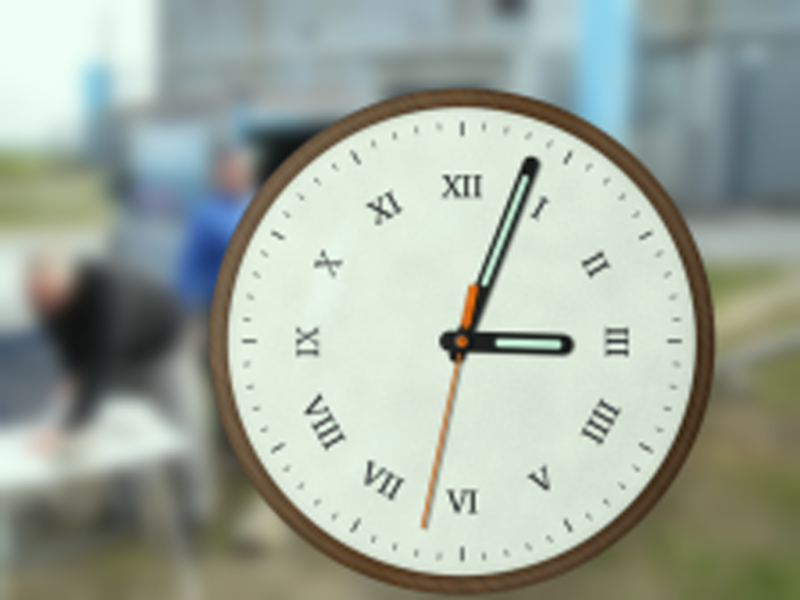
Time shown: {"hour": 3, "minute": 3, "second": 32}
